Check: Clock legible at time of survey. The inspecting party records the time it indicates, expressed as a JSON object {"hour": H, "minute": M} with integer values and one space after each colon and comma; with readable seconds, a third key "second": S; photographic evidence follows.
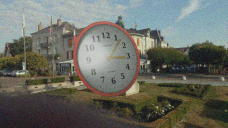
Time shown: {"hour": 3, "minute": 7}
